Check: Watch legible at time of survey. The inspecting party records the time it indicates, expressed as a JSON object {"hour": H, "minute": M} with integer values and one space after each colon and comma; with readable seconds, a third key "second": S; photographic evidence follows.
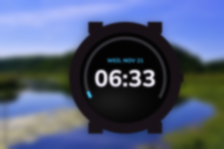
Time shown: {"hour": 6, "minute": 33}
